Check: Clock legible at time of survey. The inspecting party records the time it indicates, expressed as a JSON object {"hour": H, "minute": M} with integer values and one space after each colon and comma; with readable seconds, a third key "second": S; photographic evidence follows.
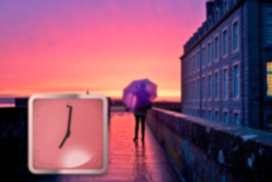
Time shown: {"hour": 7, "minute": 1}
